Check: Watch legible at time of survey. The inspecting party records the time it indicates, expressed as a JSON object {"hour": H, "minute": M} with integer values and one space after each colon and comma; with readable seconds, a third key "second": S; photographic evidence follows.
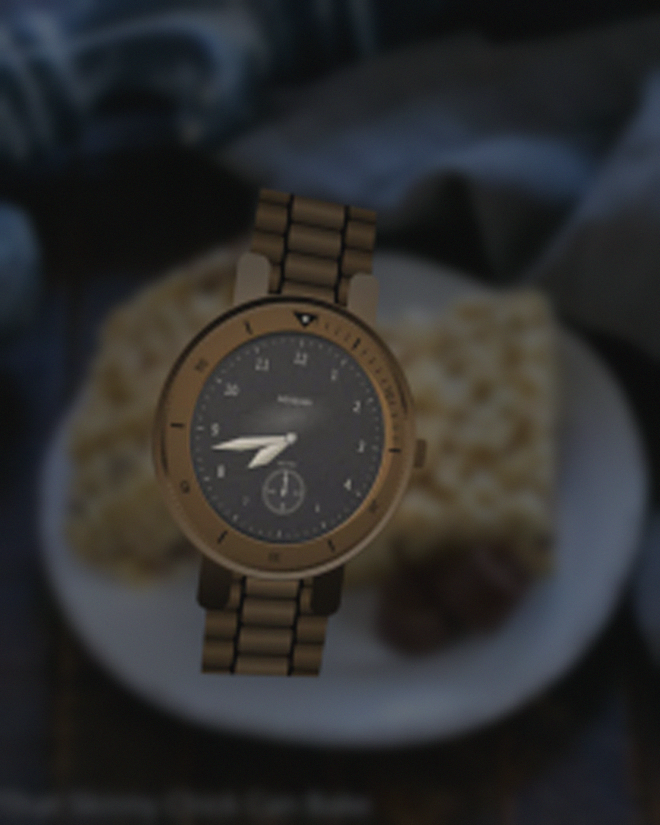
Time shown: {"hour": 7, "minute": 43}
